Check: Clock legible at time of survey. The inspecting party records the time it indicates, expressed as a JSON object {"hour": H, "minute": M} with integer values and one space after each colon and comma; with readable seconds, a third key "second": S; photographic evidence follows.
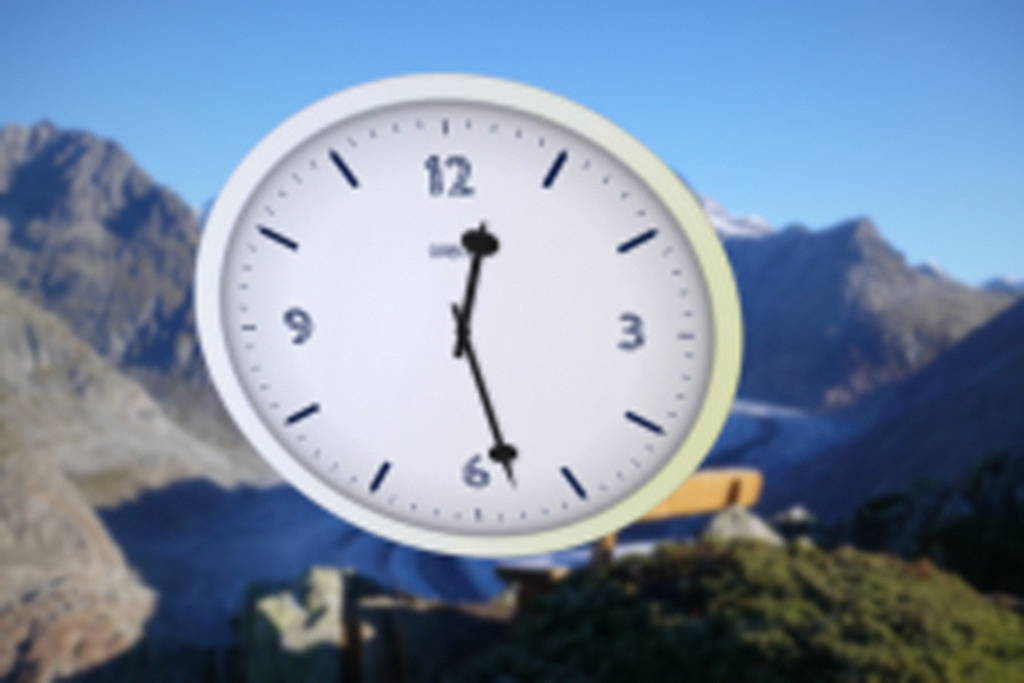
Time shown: {"hour": 12, "minute": 28}
